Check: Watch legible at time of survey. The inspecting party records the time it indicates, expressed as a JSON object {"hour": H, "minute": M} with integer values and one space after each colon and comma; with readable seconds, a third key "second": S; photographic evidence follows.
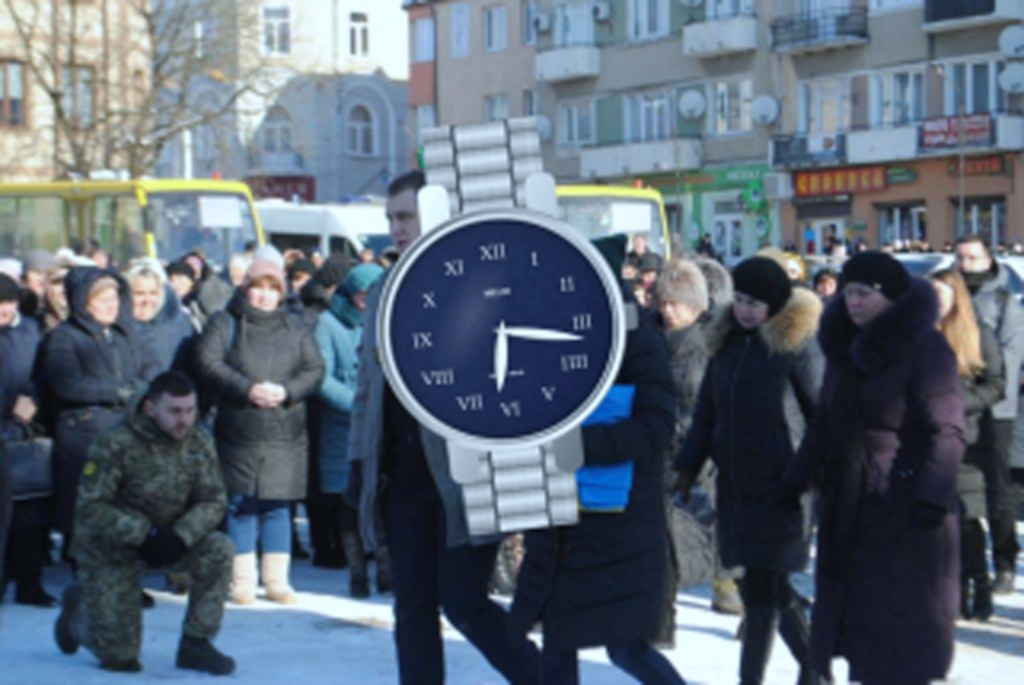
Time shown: {"hour": 6, "minute": 17}
